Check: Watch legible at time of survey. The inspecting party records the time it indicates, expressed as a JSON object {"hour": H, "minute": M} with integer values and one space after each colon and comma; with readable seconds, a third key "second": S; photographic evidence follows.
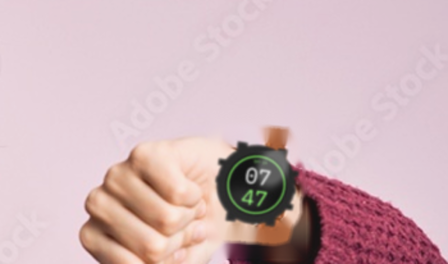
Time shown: {"hour": 7, "minute": 47}
